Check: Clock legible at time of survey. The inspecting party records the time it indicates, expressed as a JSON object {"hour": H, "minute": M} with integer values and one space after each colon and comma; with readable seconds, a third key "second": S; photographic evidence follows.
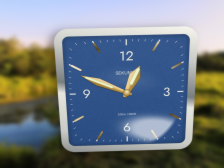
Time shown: {"hour": 12, "minute": 49}
